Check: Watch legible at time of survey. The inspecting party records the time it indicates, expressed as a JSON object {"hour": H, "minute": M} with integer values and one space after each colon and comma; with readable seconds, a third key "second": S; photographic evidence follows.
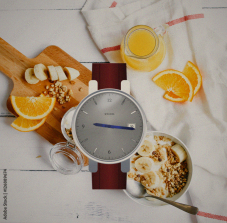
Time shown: {"hour": 9, "minute": 16}
